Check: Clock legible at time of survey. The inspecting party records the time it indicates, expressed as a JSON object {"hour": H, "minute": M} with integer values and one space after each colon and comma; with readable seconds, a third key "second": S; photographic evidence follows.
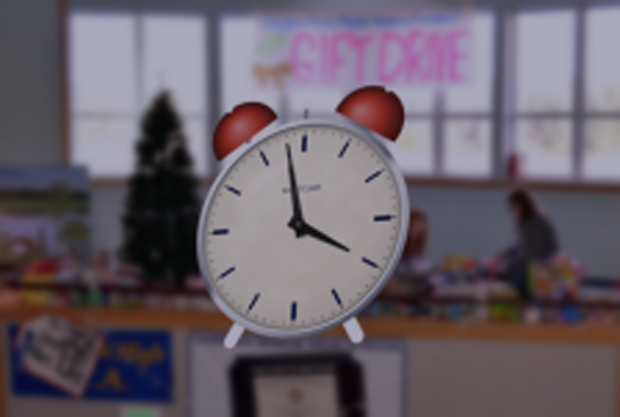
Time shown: {"hour": 3, "minute": 58}
